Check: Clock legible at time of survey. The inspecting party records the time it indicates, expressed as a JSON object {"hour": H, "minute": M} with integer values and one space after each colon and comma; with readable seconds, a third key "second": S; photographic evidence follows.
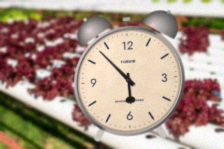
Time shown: {"hour": 5, "minute": 53}
